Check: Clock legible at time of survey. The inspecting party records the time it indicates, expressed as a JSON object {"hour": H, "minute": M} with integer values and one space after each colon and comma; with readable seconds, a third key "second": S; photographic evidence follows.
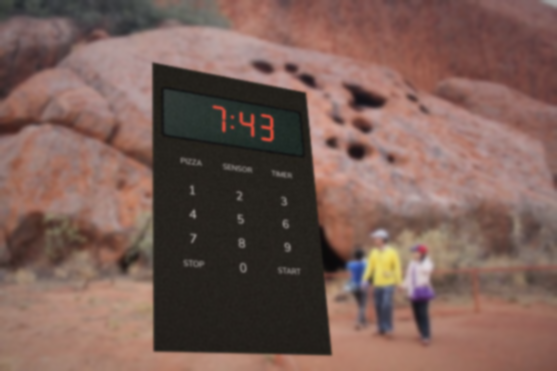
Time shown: {"hour": 7, "minute": 43}
